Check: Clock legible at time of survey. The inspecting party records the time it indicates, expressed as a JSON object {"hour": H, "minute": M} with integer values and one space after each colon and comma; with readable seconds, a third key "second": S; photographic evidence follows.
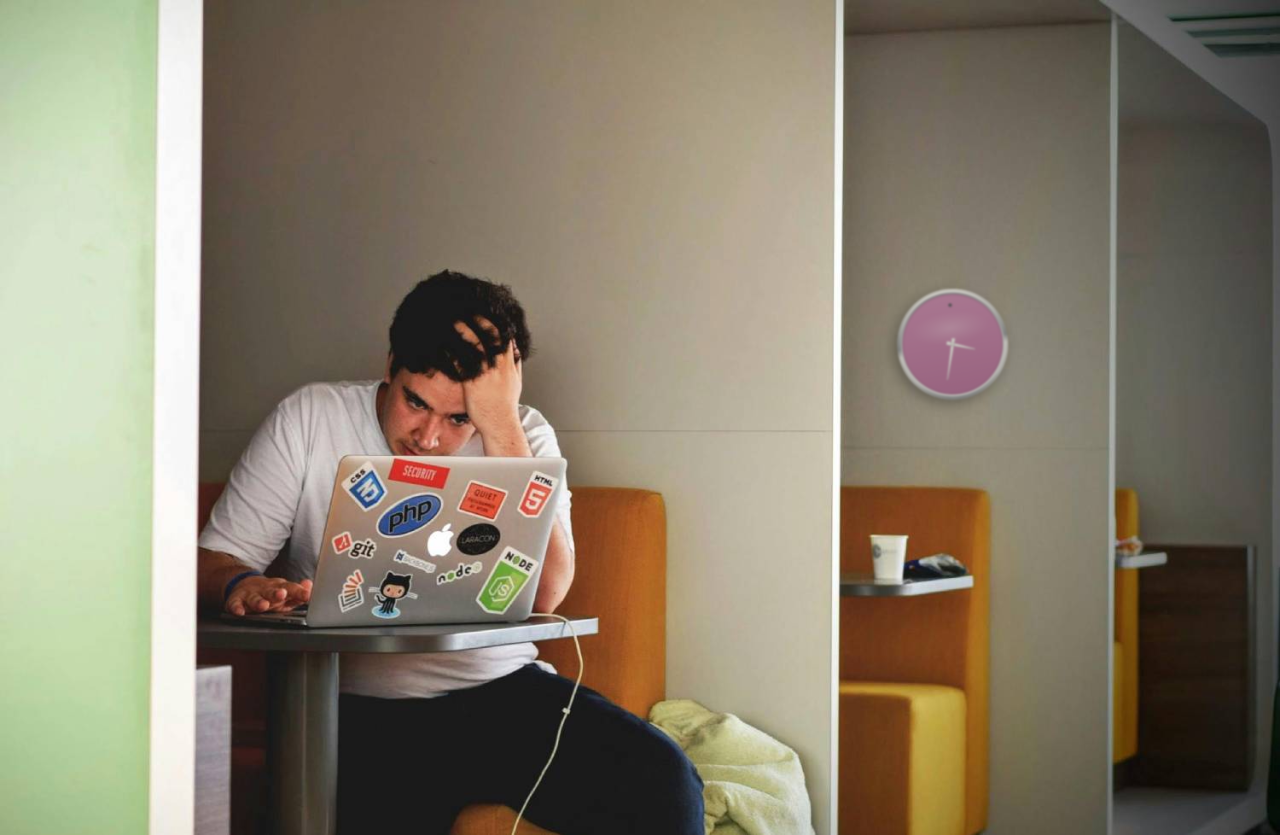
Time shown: {"hour": 3, "minute": 32}
